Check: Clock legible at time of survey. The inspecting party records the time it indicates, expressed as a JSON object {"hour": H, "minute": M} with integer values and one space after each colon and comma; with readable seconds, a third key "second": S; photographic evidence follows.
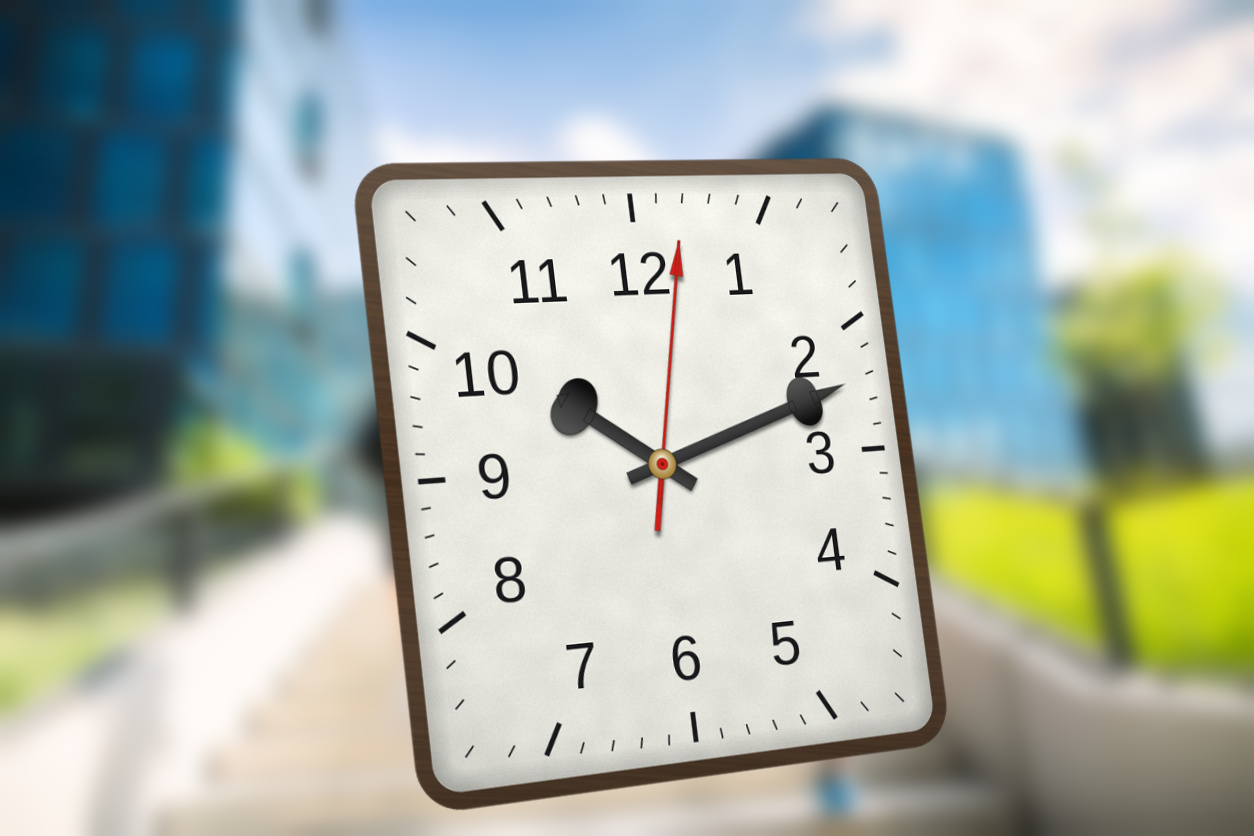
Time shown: {"hour": 10, "minute": 12, "second": 2}
